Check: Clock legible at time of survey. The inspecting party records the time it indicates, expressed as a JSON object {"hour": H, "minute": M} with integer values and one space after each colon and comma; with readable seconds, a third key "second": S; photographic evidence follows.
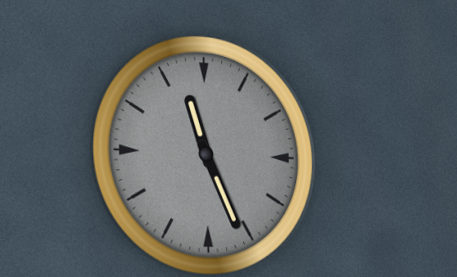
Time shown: {"hour": 11, "minute": 26}
